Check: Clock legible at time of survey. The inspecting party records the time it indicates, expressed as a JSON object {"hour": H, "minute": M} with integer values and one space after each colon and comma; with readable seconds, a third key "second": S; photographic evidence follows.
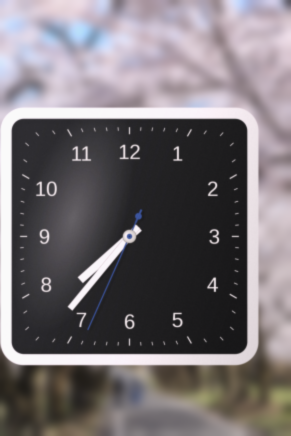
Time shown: {"hour": 7, "minute": 36, "second": 34}
